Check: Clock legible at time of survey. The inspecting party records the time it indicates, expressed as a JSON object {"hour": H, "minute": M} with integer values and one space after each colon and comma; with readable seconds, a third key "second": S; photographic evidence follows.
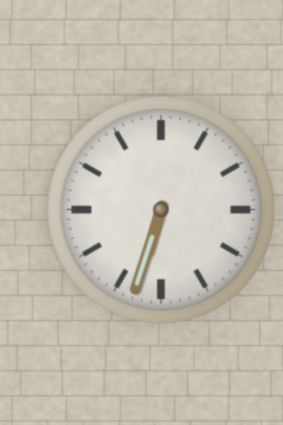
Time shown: {"hour": 6, "minute": 33}
